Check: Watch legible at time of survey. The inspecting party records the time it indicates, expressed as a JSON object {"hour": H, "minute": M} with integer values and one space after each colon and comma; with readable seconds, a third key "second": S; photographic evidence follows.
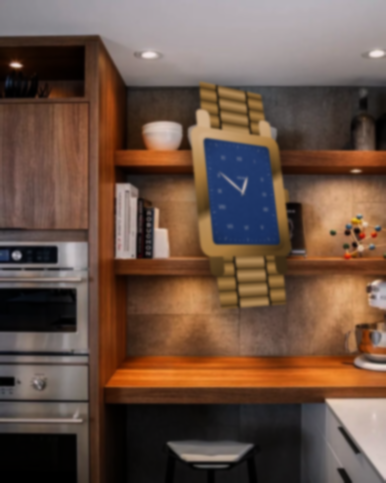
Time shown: {"hour": 12, "minute": 51}
